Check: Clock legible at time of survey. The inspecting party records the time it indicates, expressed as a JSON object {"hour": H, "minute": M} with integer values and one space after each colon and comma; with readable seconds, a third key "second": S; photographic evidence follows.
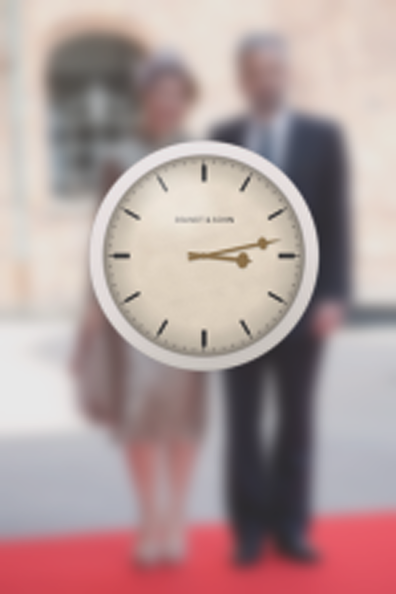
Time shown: {"hour": 3, "minute": 13}
